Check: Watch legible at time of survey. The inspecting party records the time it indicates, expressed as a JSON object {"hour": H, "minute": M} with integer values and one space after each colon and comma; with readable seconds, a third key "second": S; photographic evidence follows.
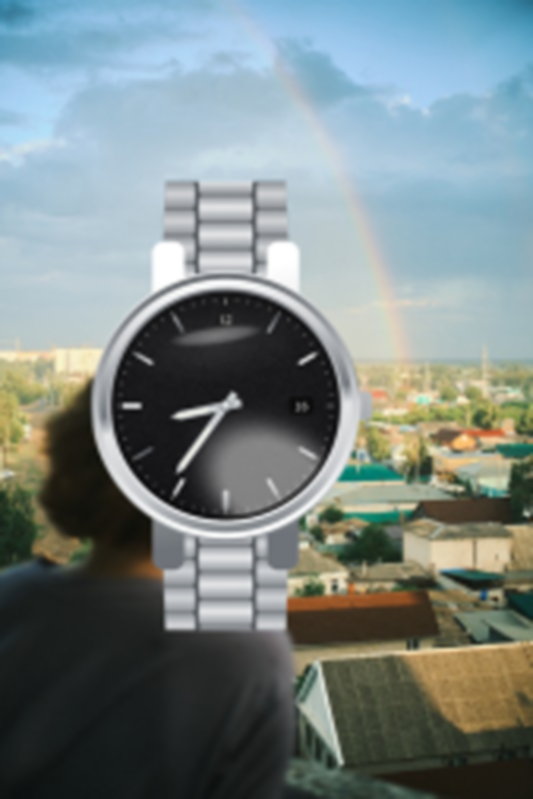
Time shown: {"hour": 8, "minute": 36}
